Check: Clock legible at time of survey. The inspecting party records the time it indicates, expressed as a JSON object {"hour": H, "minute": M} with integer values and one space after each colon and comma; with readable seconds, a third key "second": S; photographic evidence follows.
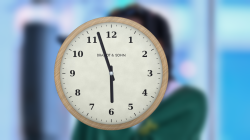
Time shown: {"hour": 5, "minute": 57}
